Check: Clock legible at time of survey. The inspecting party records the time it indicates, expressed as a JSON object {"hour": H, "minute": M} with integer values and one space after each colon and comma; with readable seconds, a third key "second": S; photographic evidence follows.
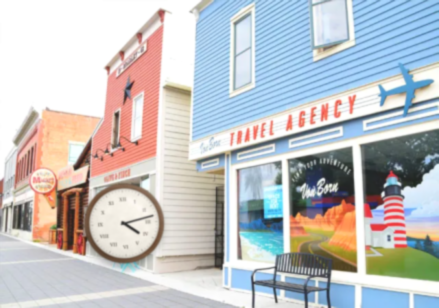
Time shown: {"hour": 4, "minute": 13}
